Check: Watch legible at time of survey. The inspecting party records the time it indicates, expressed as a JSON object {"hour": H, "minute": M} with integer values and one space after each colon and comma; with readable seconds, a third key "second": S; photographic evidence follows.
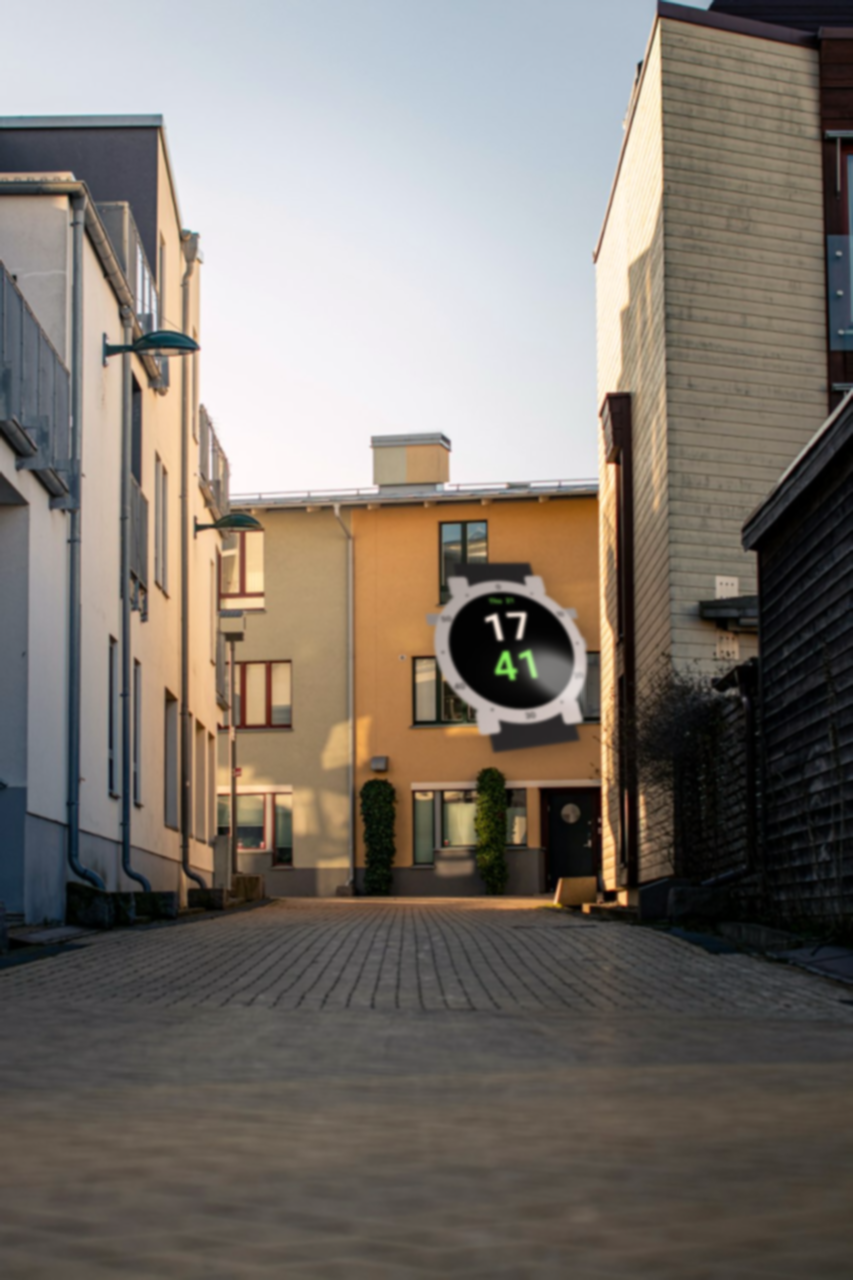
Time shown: {"hour": 17, "minute": 41}
